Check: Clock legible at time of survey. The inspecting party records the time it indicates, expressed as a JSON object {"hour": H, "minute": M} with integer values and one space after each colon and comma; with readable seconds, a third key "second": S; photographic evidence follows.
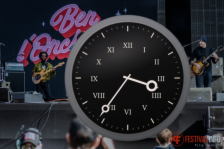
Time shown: {"hour": 3, "minute": 36}
